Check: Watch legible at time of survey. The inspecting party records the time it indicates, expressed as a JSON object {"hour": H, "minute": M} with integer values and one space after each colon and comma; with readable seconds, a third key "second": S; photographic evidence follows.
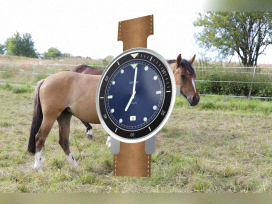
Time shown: {"hour": 7, "minute": 1}
